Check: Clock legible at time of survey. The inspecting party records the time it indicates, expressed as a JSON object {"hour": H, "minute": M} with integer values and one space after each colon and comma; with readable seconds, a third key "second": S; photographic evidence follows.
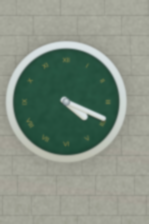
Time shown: {"hour": 4, "minute": 19}
